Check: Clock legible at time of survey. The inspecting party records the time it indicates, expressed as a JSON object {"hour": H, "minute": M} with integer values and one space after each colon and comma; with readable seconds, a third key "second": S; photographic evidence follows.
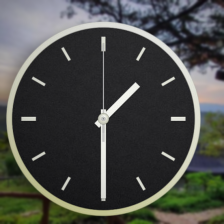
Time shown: {"hour": 1, "minute": 30, "second": 0}
